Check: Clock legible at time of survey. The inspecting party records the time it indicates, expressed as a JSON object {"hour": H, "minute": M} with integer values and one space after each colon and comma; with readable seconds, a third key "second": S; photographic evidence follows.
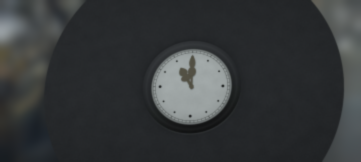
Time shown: {"hour": 11, "minute": 0}
